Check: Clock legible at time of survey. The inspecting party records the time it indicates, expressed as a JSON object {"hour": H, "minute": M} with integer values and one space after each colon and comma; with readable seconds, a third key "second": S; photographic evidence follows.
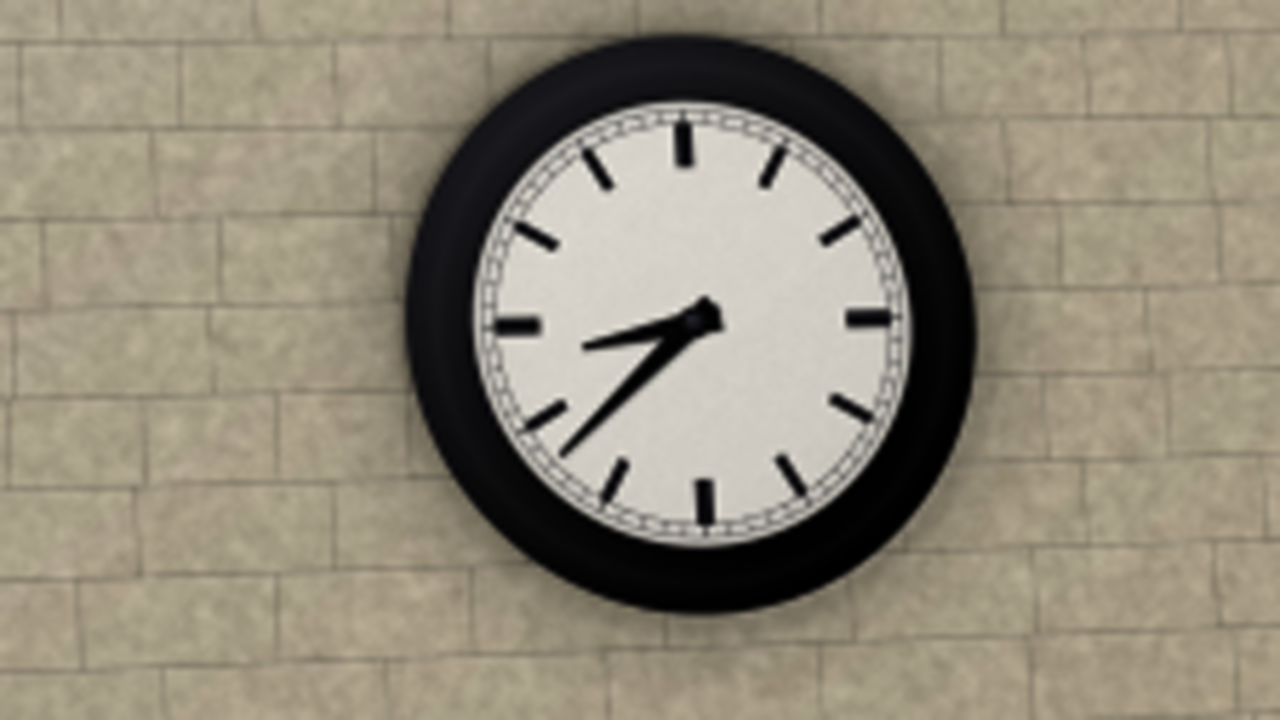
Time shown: {"hour": 8, "minute": 38}
